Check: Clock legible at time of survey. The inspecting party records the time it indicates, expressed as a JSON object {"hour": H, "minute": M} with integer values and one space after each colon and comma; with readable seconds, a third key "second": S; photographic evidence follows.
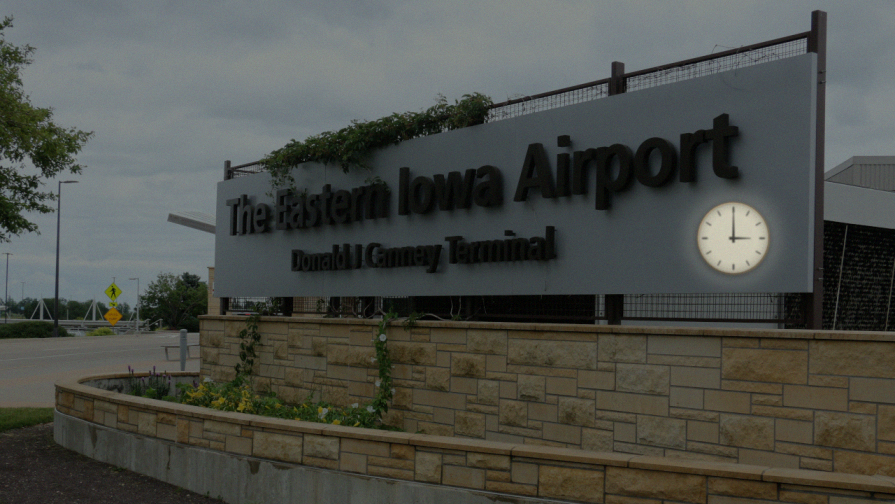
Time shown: {"hour": 3, "minute": 0}
